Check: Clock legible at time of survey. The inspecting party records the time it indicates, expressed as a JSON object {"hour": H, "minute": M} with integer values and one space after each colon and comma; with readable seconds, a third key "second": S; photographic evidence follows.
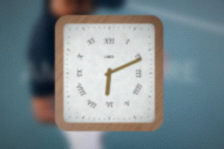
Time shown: {"hour": 6, "minute": 11}
